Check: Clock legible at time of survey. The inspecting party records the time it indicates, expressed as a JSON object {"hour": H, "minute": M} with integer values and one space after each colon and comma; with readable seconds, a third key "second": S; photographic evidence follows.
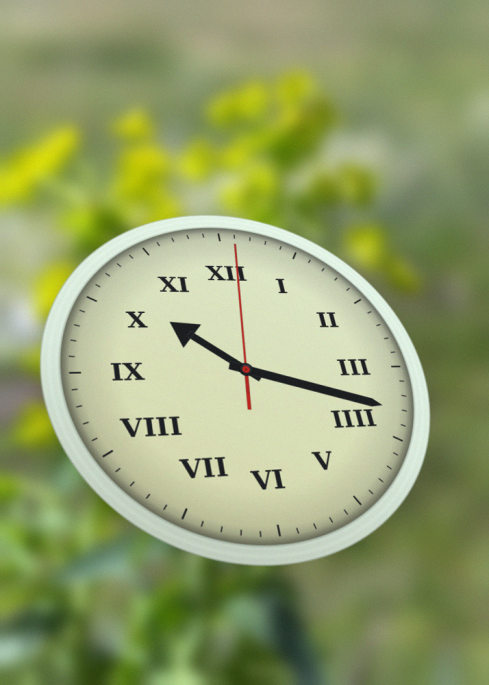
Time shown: {"hour": 10, "minute": 18, "second": 1}
